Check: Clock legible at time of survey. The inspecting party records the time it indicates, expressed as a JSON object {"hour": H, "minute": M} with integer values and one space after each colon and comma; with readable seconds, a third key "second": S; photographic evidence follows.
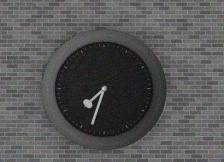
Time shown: {"hour": 7, "minute": 33}
